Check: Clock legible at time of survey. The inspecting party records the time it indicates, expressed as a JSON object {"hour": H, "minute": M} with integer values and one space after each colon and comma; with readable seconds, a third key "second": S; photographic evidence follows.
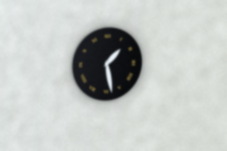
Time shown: {"hour": 1, "minute": 28}
